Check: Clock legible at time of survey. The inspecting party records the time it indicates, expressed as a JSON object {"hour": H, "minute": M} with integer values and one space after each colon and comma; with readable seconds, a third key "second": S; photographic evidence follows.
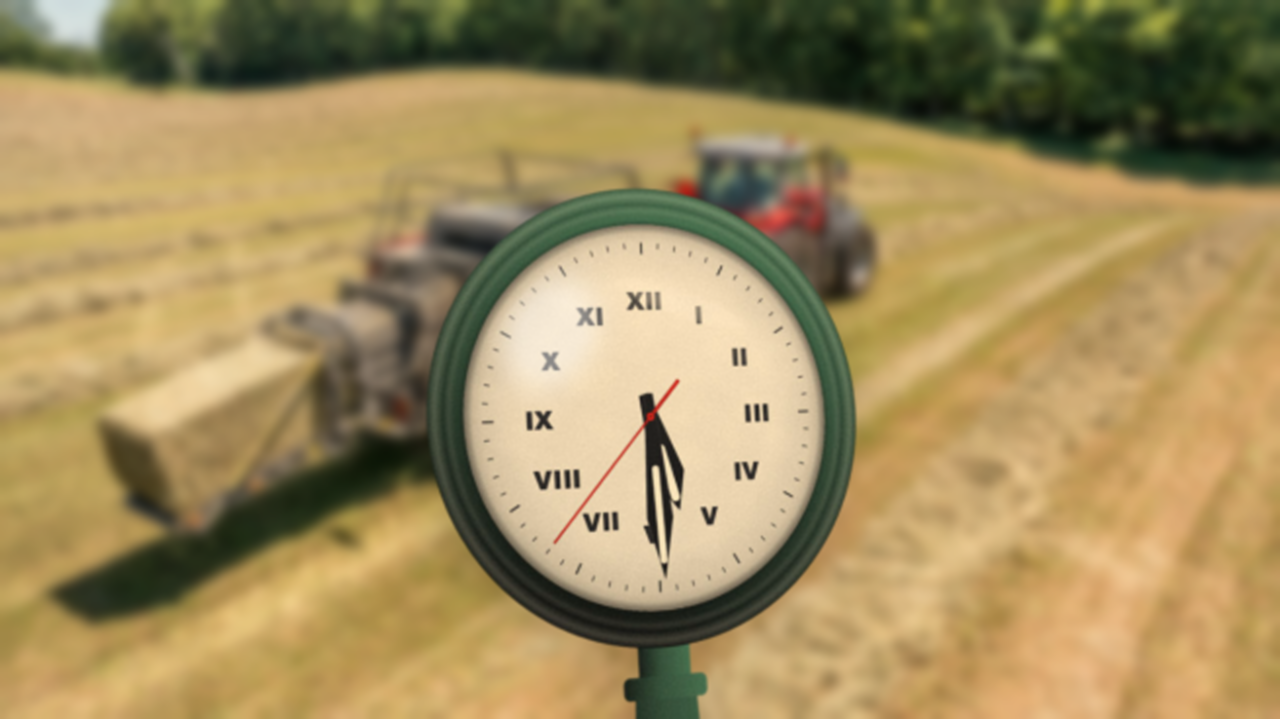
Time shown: {"hour": 5, "minute": 29, "second": 37}
